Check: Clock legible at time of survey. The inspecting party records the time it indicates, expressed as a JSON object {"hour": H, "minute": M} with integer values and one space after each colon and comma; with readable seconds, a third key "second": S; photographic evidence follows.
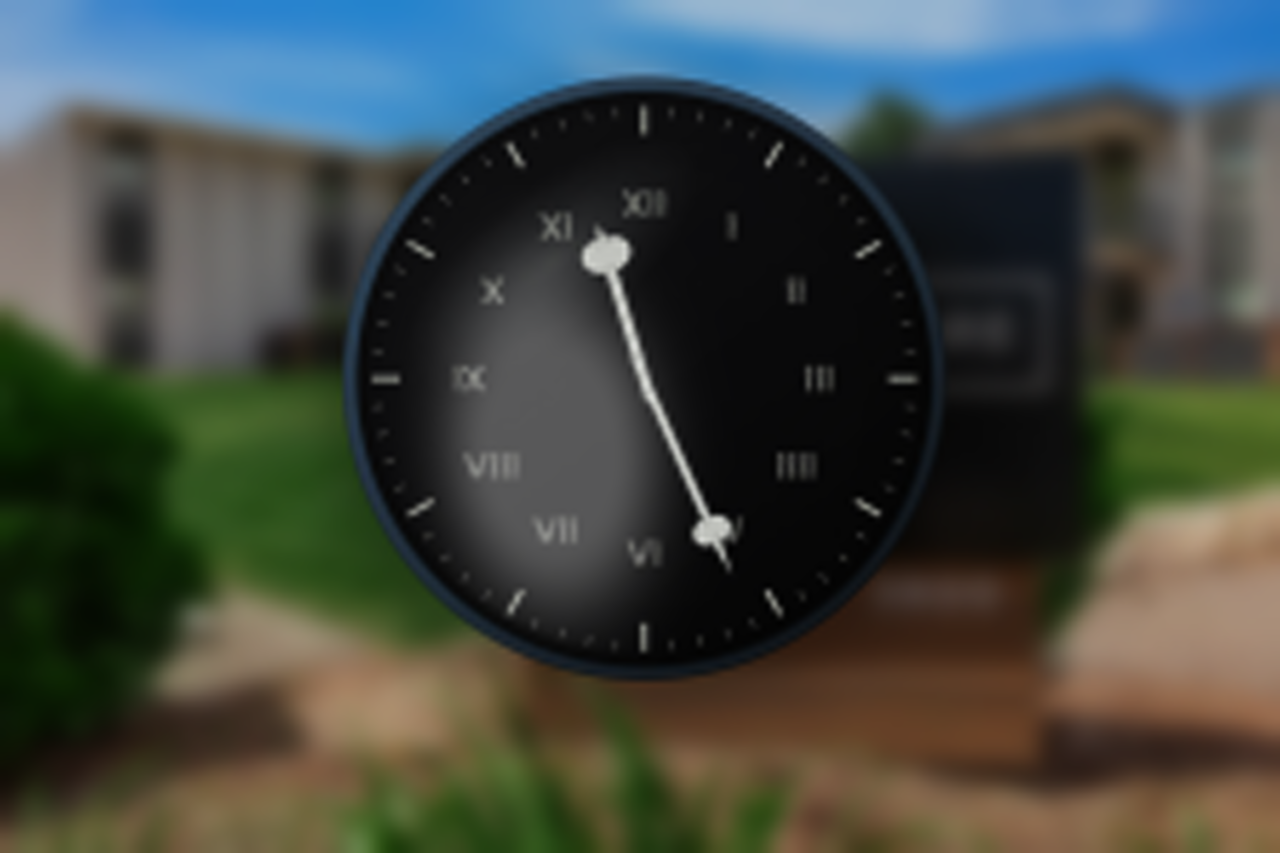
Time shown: {"hour": 11, "minute": 26}
